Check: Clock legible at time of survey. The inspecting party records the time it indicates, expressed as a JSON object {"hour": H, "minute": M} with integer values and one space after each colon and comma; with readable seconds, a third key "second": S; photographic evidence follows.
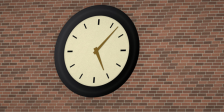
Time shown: {"hour": 5, "minute": 7}
